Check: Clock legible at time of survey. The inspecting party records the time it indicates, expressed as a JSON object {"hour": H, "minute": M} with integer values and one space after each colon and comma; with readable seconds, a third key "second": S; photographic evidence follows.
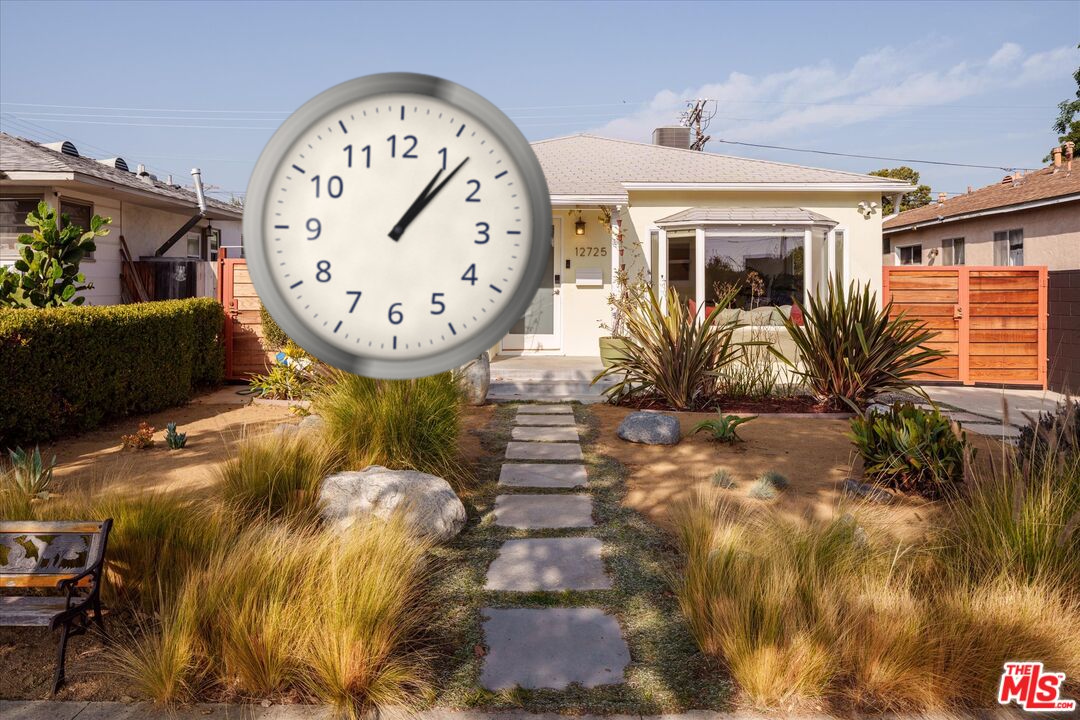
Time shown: {"hour": 1, "minute": 7}
